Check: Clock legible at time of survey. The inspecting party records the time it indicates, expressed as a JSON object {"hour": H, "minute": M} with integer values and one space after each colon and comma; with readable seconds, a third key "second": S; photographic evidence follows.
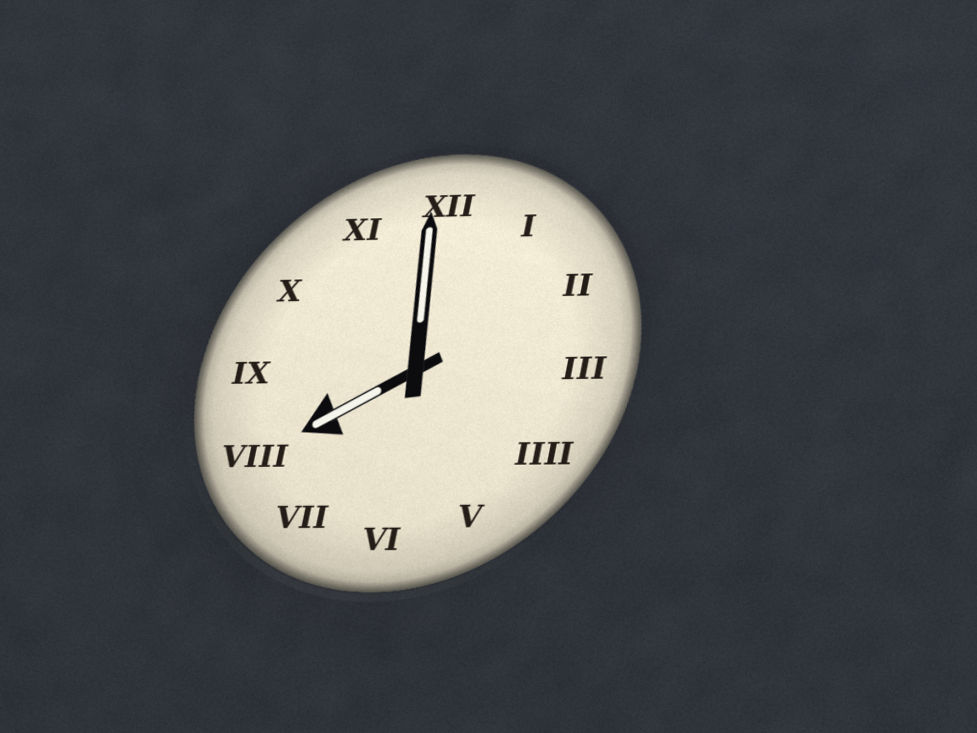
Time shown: {"hour": 7, "minute": 59}
